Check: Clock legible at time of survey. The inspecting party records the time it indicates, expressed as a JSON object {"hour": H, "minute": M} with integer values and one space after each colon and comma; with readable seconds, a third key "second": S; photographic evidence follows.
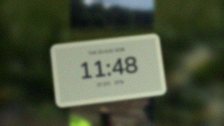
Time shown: {"hour": 11, "minute": 48}
